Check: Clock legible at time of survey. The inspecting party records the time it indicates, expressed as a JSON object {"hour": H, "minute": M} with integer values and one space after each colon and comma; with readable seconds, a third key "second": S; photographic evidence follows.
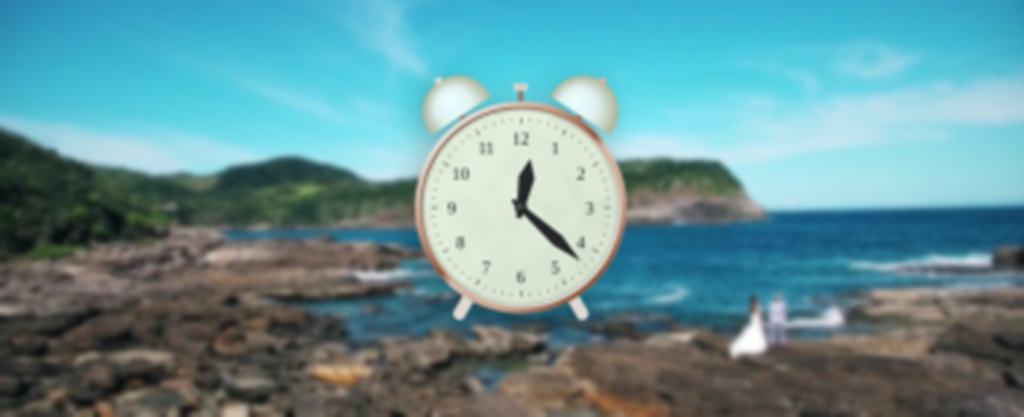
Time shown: {"hour": 12, "minute": 22}
